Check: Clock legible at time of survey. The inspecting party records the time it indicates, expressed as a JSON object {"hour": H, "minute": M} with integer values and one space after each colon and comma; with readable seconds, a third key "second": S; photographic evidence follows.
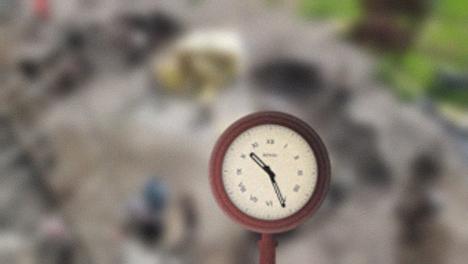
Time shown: {"hour": 10, "minute": 26}
